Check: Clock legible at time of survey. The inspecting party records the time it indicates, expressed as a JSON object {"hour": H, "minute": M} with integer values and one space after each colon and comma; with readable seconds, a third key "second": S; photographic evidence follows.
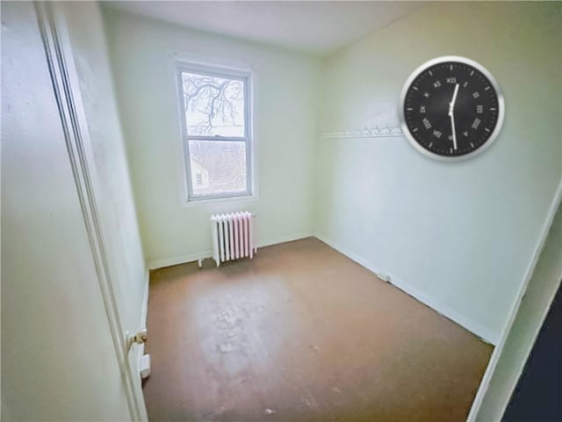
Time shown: {"hour": 12, "minute": 29}
